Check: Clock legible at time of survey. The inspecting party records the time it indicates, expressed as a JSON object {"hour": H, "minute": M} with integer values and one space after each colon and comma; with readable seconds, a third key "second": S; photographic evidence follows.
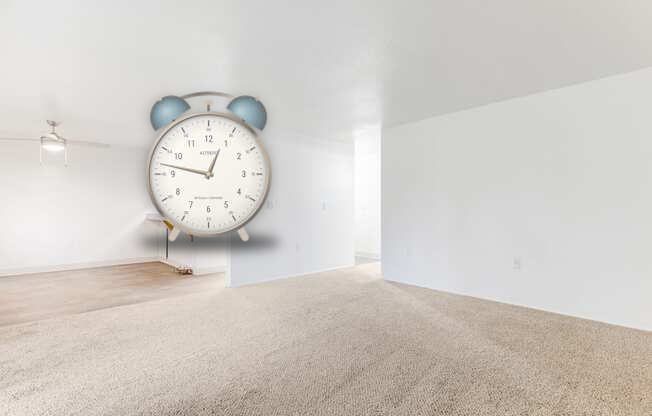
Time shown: {"hour": 12, "minute": 47}
